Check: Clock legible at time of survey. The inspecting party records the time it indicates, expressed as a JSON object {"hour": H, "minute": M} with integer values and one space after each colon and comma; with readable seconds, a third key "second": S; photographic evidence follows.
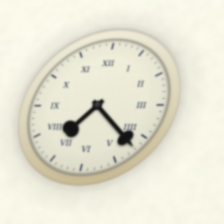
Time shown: {"hour": 7, "minute": 22}
